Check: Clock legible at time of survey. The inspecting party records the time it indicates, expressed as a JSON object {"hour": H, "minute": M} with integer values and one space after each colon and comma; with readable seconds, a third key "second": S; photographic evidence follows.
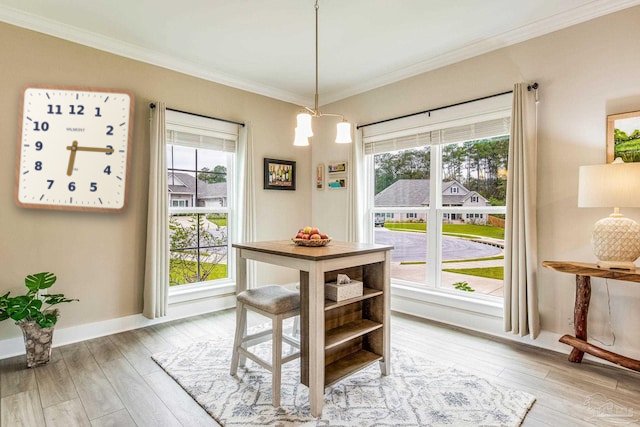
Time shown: {"hour": 6, "minute": 15}
